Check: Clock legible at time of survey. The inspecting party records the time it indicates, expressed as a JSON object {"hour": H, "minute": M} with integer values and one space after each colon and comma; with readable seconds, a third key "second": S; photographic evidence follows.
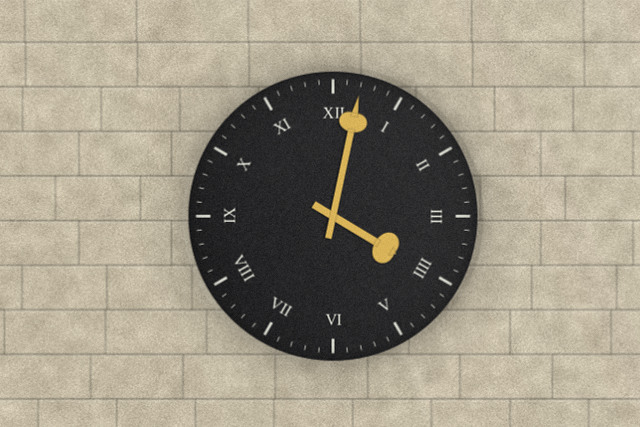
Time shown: {"hour": 4, "minute": 2}
